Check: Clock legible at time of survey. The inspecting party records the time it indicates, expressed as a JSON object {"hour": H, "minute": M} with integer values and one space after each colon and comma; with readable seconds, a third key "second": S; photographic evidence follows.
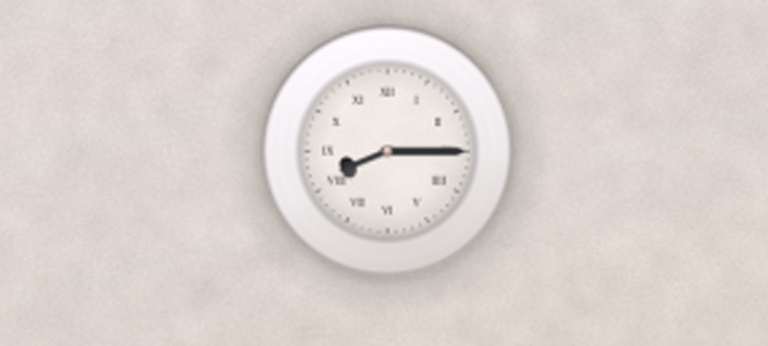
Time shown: {"hour": 8, "minute": 15}
